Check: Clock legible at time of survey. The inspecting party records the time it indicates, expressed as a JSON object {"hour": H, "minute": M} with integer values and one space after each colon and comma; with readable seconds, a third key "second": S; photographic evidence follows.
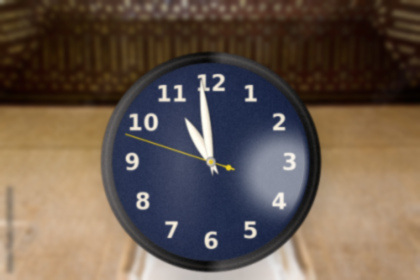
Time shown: {"hour": 10, "minute": 58, "second": 48}
